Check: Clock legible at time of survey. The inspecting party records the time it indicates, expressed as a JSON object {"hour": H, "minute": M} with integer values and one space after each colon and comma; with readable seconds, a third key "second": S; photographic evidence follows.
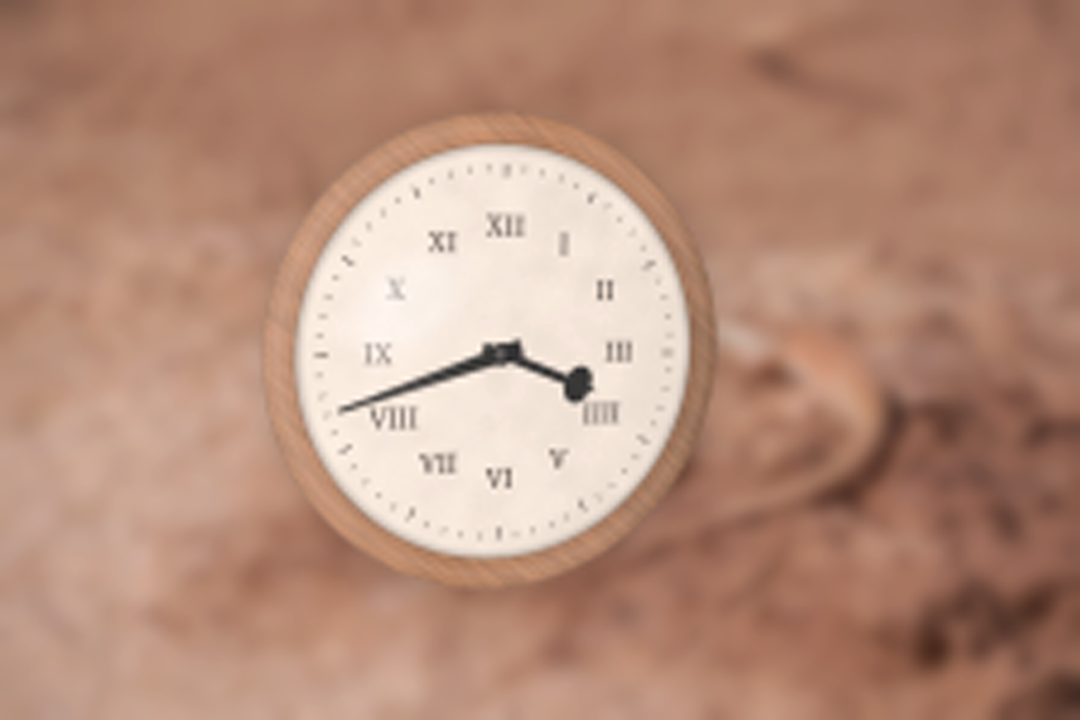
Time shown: {"hour": 3, "minute": 42}
